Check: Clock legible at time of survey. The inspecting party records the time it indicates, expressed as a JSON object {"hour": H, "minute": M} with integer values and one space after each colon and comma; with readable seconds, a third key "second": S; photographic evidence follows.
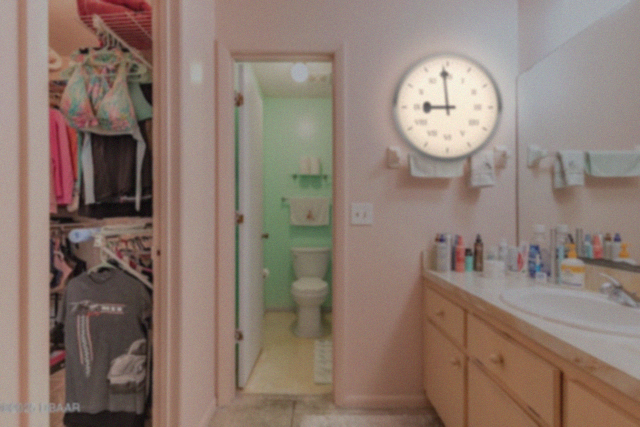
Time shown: {"hour": 8, "minute": 59}
